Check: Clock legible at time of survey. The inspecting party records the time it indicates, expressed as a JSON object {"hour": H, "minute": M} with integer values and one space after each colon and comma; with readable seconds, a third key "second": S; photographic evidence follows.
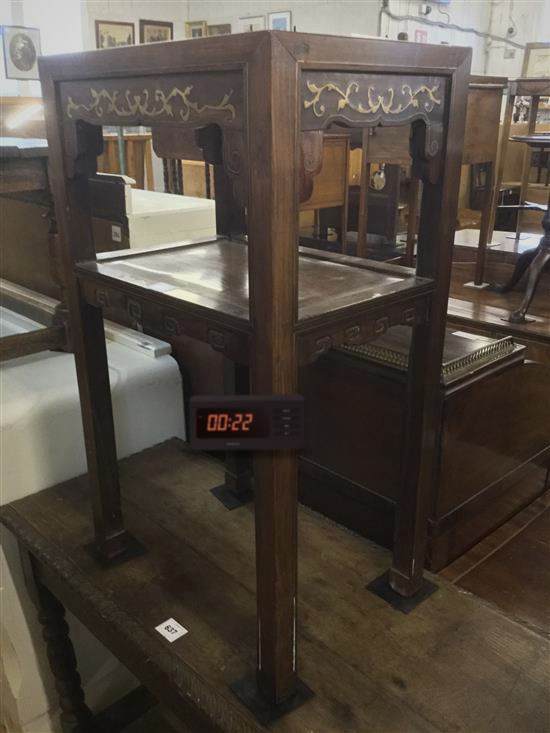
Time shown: {"hour": 0, "minute": 22}
